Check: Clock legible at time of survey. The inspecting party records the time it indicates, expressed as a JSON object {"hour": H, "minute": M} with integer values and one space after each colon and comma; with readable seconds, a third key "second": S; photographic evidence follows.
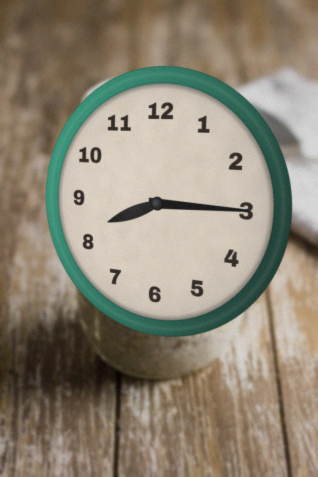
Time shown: {"hour": 8, "minute": 15}
